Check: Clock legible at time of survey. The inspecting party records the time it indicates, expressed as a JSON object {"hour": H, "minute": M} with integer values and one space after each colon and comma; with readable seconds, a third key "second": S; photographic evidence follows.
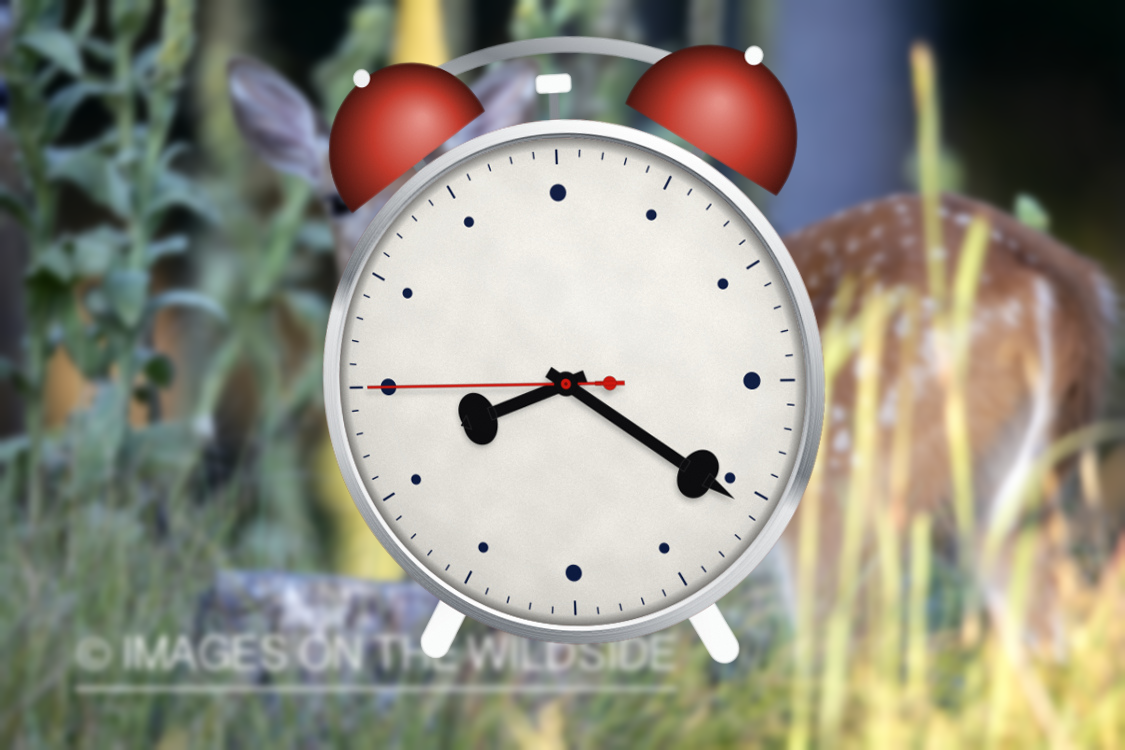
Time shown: {"hour": 8, "minute": 20, "second": 45}
